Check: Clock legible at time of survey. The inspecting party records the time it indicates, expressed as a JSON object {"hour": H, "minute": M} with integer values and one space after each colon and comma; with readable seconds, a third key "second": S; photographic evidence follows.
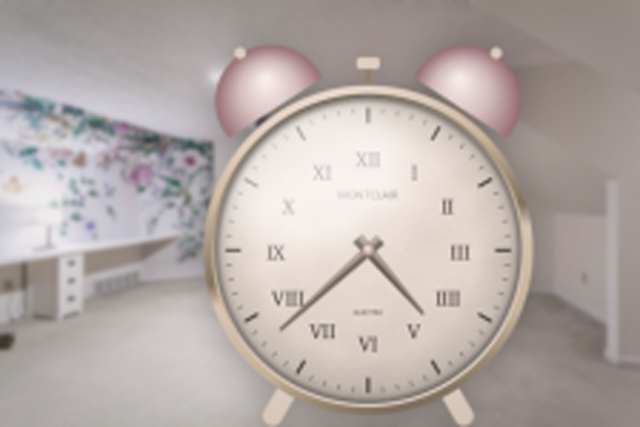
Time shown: {"hour": 4, "minute": 38}
